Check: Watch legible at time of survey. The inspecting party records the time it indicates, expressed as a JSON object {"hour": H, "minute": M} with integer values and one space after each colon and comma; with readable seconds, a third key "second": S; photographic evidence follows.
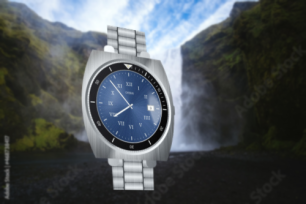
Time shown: {"hour": 7, "minute": 53}
